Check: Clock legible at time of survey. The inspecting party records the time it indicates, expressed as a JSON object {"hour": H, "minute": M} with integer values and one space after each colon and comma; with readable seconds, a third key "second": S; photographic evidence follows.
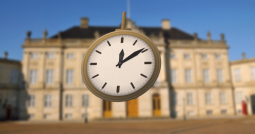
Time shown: {"hour": 12, "minute": 9}
